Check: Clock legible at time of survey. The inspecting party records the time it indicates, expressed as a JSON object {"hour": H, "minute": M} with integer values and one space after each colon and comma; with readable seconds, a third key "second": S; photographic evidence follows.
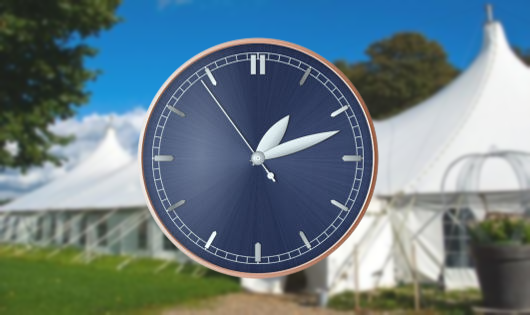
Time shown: {"hour": 1, "minute": 11, "second": 54}
